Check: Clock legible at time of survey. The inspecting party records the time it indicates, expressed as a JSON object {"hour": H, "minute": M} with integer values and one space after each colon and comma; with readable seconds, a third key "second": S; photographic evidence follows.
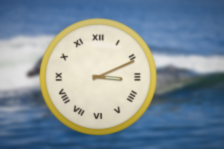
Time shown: {"hour": 3, "minute": 11}
